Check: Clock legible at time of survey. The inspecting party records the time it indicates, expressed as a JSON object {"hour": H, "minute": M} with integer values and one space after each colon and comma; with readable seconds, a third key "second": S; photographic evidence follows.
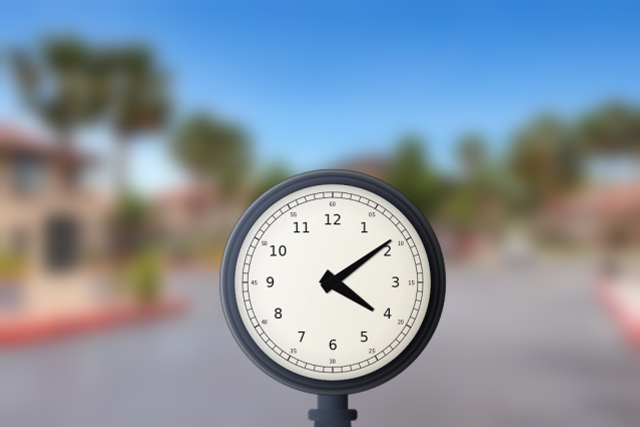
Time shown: {"hour": 4, "minute": 9}
